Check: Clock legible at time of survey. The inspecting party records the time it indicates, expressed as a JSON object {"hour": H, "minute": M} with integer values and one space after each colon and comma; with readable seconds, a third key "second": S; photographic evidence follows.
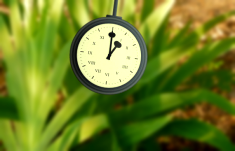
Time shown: {"hour": 1, "minute": 0}
